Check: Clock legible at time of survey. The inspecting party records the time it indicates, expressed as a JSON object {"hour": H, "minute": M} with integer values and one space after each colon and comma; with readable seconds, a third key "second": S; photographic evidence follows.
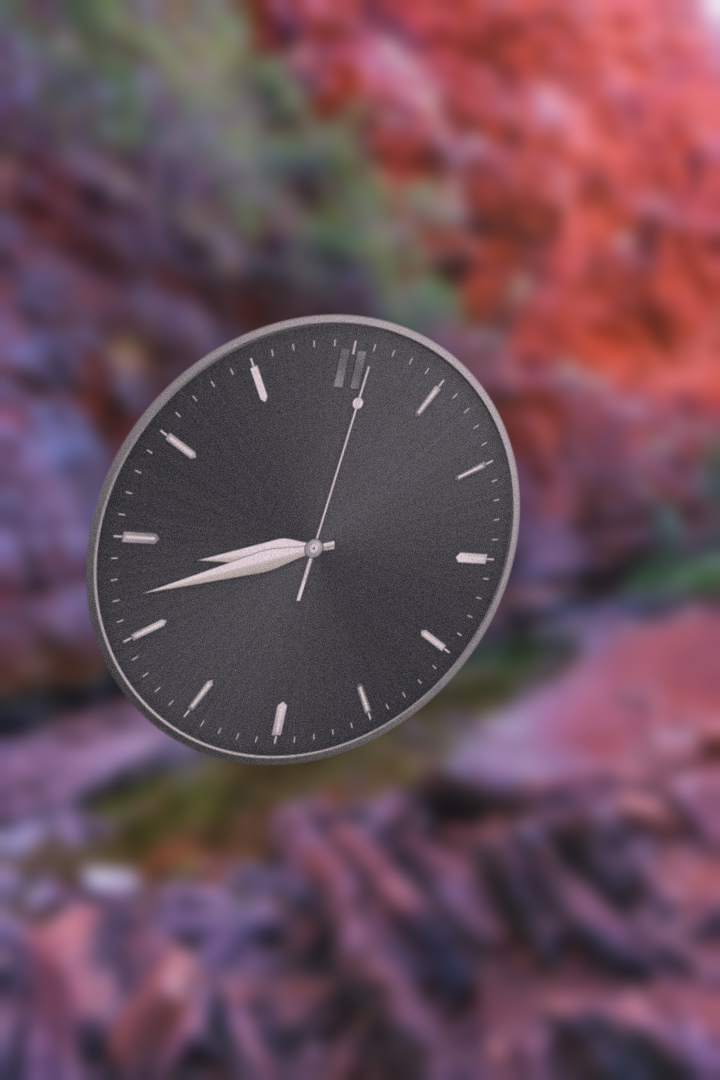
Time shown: {"hour": 8, "minute": 42, "second": 1}
